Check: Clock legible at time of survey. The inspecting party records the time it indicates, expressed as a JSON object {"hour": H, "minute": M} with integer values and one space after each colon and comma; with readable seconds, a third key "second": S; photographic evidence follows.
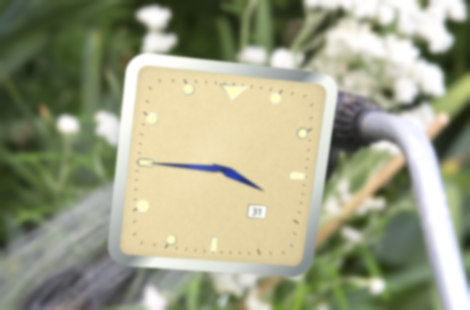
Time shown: {"hour": 3, "minute": 45}
